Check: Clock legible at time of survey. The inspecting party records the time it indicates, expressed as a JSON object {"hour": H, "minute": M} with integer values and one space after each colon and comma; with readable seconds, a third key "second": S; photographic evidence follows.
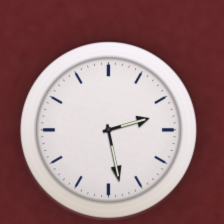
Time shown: {"hour": 2, "minute": 28}
